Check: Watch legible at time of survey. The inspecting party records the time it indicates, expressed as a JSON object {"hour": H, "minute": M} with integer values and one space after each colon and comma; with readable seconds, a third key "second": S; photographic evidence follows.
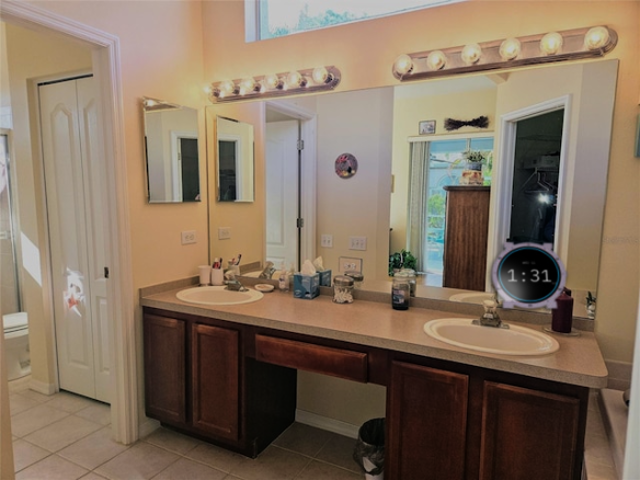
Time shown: {"hour": 1, "minute": 31}
